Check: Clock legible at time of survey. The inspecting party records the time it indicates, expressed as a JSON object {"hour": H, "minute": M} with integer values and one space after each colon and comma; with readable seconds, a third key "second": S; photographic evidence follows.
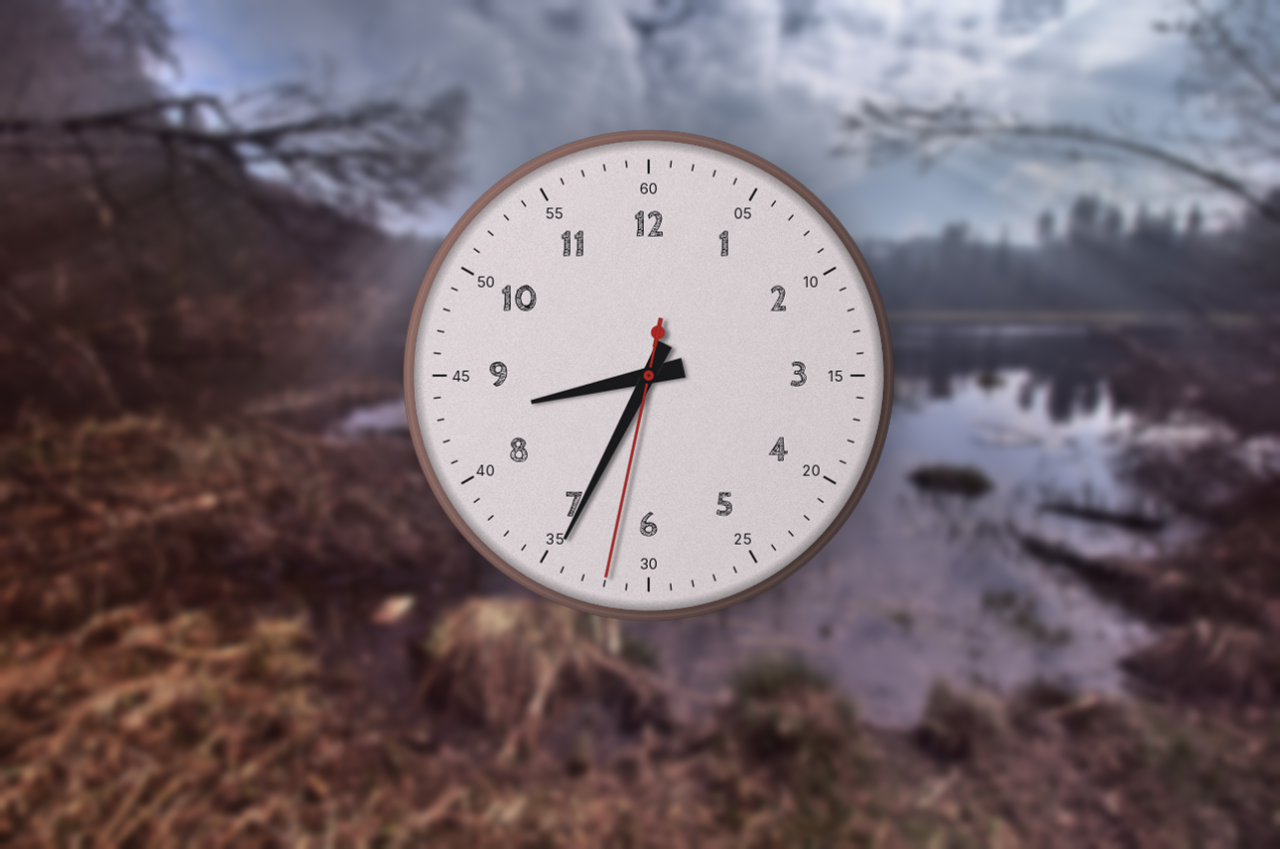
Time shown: {"hour": 8, "minute": 34, "second": 32}
